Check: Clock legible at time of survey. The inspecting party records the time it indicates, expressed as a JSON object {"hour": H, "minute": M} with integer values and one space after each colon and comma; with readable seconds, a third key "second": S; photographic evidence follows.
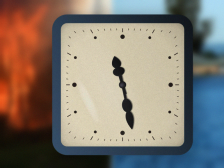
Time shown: {"hour": 11, "minute": 28}
